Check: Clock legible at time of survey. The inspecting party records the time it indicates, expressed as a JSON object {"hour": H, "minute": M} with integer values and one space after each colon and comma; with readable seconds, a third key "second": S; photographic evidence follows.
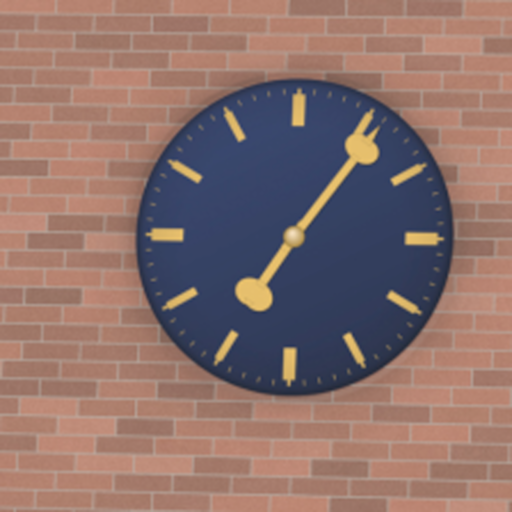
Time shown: {"hour": 7, "minute": 6}
